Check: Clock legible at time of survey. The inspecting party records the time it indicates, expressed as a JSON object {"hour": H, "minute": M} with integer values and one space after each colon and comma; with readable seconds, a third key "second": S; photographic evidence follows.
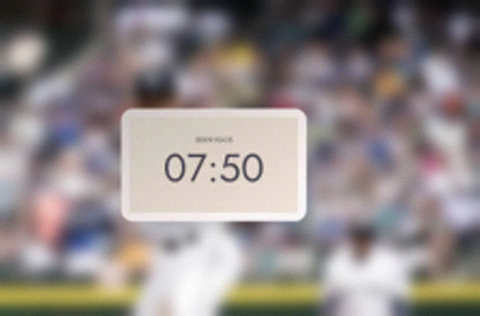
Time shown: {"hour": 7, "minute": 50}
